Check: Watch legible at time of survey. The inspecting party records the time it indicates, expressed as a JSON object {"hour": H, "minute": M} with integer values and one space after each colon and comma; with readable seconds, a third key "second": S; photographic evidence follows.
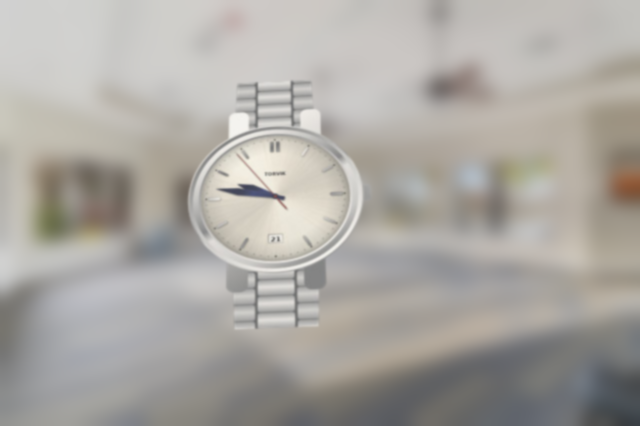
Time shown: {"hour": 9, "minute": 46, "second": 54}
